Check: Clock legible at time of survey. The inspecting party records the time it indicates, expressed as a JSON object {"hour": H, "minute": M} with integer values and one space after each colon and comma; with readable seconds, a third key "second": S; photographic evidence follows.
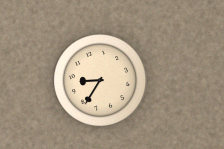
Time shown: {"hour": 9, "minute": 39}
